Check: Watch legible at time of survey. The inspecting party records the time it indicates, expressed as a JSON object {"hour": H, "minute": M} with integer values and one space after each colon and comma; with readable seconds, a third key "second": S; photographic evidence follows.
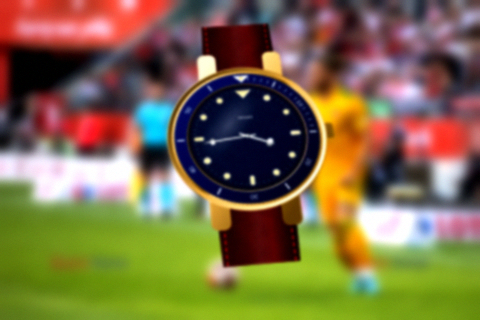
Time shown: {"hour": 3, "minute": 44}
